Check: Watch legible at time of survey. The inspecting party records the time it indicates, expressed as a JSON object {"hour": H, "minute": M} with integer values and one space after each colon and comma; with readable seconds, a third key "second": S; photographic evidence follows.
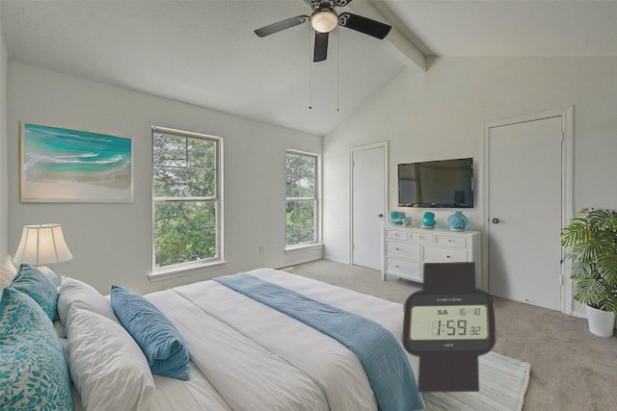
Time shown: {"hour": 1, "minute": 59, "second": 32}
